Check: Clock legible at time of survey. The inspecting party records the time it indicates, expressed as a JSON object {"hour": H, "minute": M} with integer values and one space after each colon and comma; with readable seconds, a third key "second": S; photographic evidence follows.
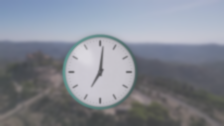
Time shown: {"hour": 7, "minute": 1}
